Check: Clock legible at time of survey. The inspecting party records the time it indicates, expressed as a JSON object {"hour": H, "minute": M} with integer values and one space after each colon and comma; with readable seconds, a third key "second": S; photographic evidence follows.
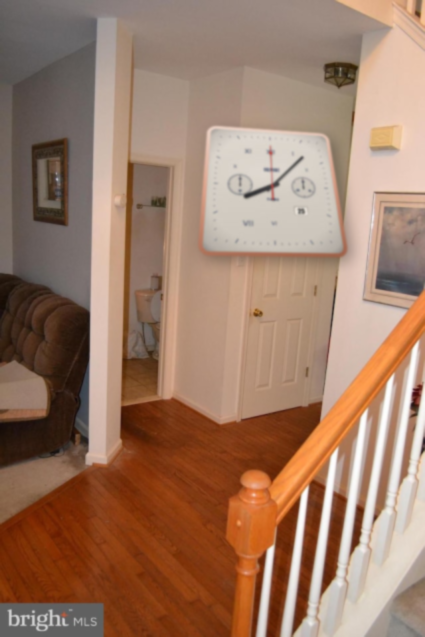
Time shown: {"hour": 8, "minute": 7}
